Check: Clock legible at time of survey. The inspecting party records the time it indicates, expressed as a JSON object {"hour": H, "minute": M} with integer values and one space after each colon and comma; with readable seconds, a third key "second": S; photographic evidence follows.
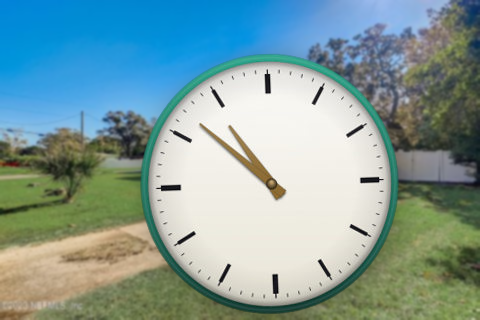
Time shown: {"hour": 10, "minute": 52}
